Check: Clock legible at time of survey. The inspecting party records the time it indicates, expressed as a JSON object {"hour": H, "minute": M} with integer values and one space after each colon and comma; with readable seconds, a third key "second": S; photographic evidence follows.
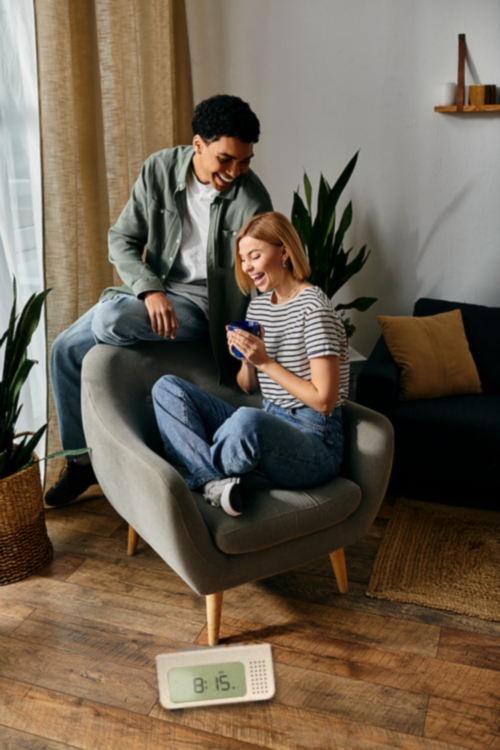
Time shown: {"hour": 8, "minute": 15}
